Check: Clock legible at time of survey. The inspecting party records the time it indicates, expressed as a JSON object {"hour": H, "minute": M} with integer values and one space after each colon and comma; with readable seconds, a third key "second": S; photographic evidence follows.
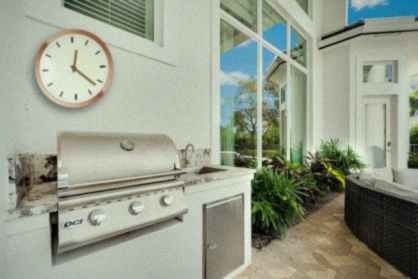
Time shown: {"hour": 12, "minute": 22}
